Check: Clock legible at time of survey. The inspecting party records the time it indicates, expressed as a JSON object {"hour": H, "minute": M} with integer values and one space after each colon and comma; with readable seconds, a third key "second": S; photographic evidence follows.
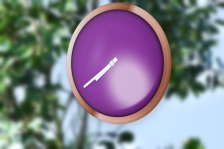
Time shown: {"hour": 7, "minute": 39}
